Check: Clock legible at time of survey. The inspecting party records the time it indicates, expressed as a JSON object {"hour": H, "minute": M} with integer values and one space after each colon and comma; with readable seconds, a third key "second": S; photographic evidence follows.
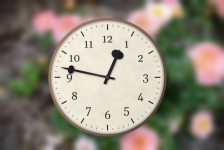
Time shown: {"hour": 12, "minute": 47}
